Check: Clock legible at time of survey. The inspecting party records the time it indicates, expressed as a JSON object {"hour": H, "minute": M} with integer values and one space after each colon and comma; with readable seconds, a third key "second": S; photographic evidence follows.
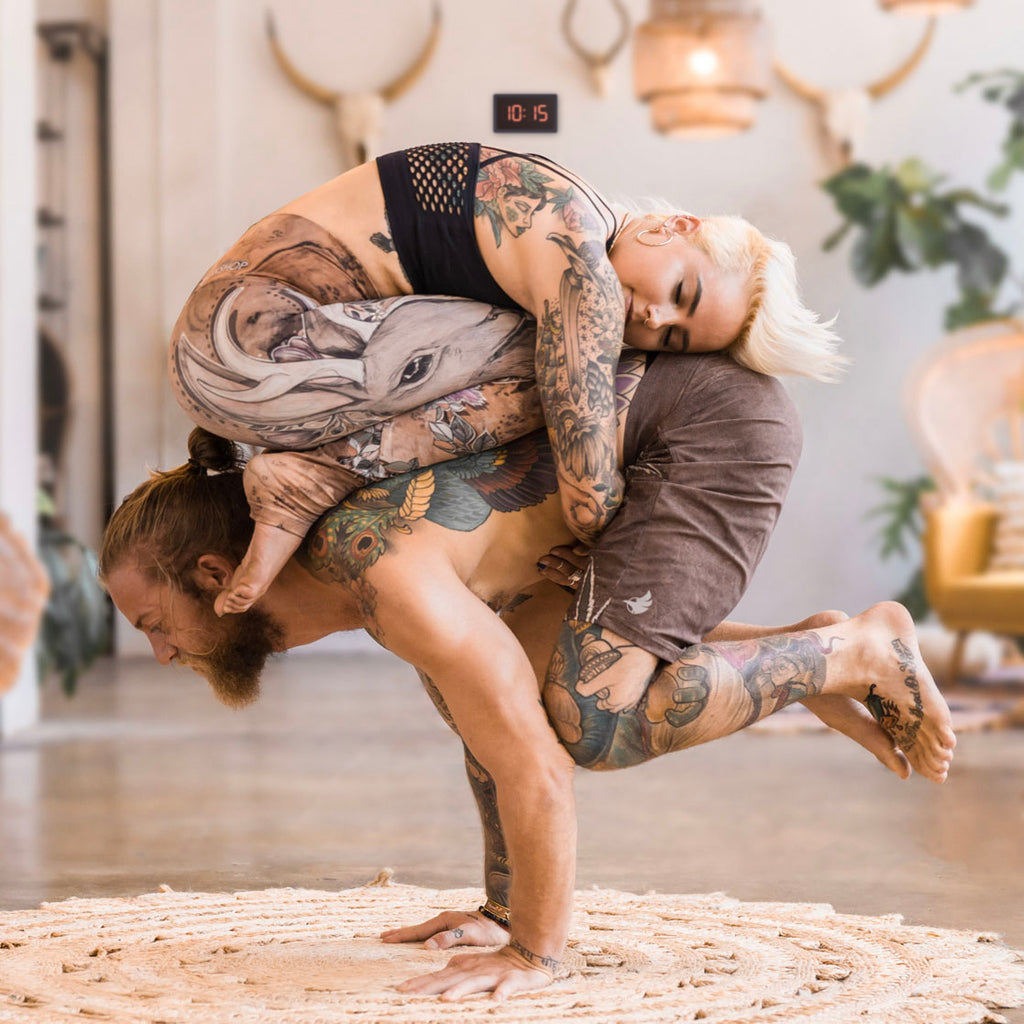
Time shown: {"hour": 10, "minute": 15}
